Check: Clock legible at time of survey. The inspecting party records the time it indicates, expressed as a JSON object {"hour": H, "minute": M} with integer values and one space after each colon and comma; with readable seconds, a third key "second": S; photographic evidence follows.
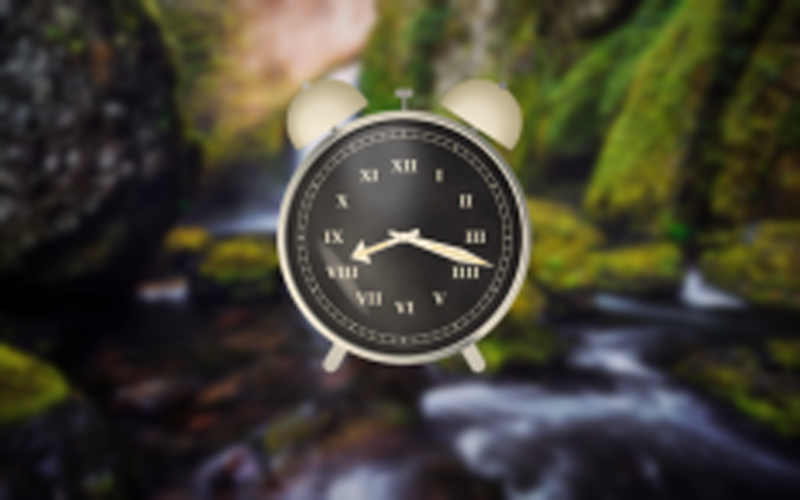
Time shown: {"hour": 8, "minute": 18}
